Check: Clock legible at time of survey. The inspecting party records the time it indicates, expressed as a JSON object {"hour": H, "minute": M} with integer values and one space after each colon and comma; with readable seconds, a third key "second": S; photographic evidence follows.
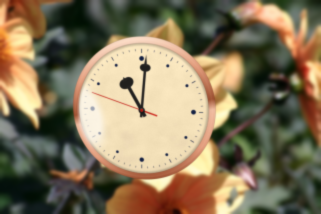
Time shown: {"hour": 11, "minute": 0, "second": 48}
